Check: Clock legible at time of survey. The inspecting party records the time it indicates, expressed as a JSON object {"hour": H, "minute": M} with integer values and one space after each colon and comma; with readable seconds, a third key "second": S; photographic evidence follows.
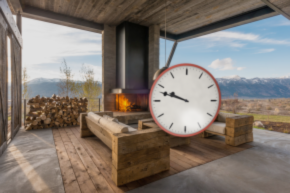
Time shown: {"hour": 9, "minute": 48}
